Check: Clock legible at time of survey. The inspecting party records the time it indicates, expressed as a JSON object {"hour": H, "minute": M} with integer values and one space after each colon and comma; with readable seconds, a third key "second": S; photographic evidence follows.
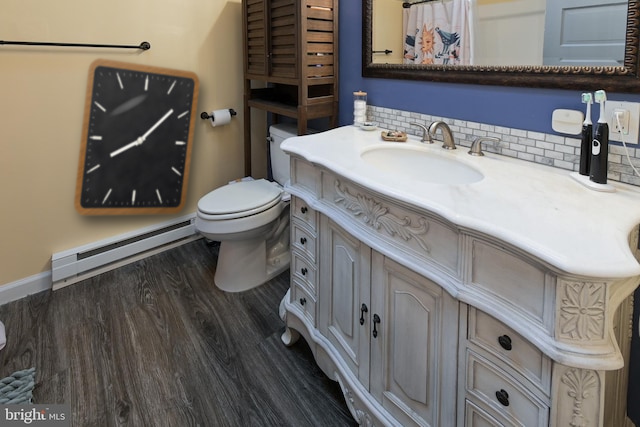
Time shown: {"hour": 8, "minute": 8}
